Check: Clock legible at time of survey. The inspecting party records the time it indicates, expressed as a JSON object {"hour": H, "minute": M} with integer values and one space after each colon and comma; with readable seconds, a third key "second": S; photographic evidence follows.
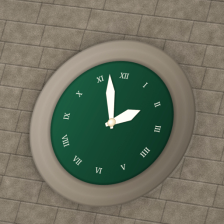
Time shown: {"hour": 1, "minute": 57}
